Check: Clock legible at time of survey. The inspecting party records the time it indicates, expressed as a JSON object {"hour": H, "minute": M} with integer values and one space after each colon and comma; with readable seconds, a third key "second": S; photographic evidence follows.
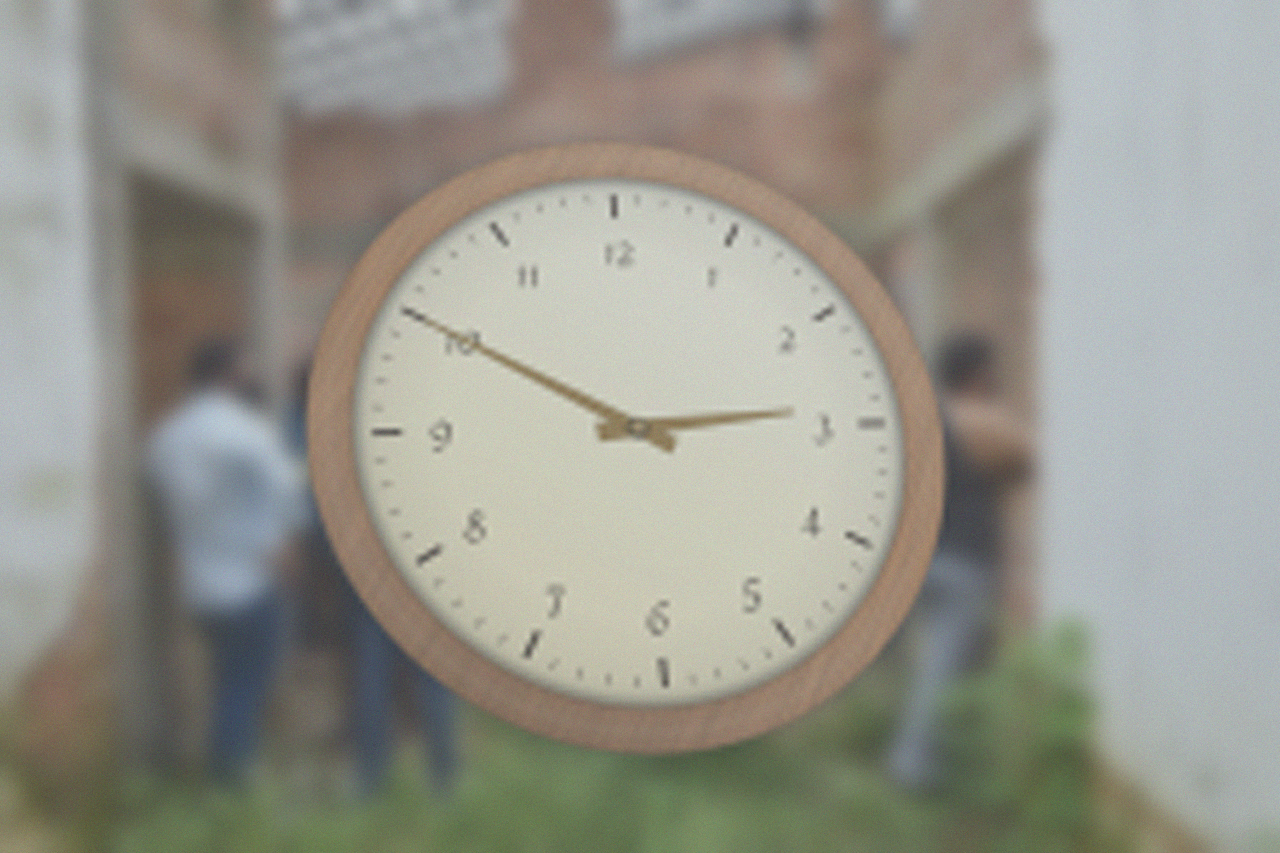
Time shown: {"hour": 2, "minute": 50}
